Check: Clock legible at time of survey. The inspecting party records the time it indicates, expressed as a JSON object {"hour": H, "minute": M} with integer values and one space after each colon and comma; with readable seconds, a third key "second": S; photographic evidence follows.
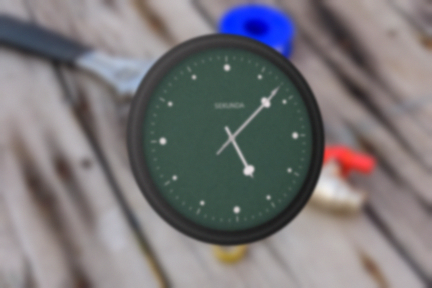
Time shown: {"hour": 5, "minute": 8, "second": 8}
